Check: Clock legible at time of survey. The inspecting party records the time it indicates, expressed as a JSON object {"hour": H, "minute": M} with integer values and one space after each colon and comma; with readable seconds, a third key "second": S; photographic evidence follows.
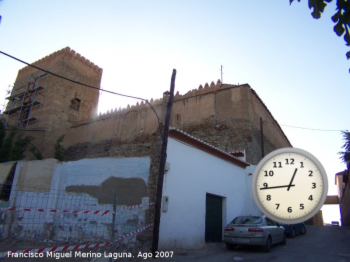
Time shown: {"hour": 12, "minute": 44}
